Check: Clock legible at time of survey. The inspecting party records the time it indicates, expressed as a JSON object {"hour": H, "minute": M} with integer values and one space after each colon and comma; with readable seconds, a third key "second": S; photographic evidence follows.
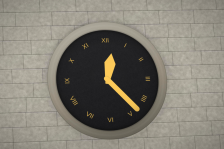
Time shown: {"hour": 12, "minute": 23}
